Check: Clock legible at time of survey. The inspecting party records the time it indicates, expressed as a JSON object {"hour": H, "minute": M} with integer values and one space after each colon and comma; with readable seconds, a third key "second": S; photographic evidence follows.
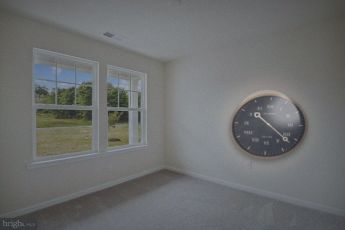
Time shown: {"hour": 10, "minute": 22}
